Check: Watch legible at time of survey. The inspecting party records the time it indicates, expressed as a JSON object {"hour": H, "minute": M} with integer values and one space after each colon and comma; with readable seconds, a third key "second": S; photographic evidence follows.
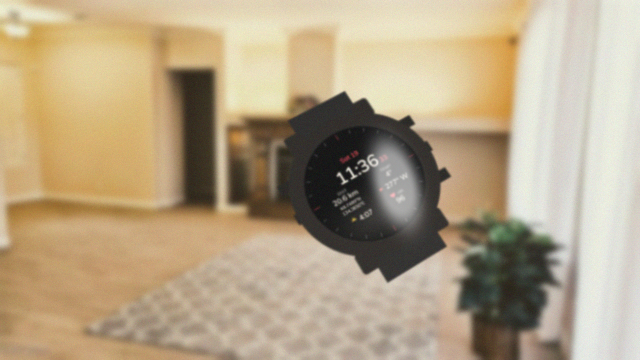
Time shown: {"hour": 11, "minute": 36}
